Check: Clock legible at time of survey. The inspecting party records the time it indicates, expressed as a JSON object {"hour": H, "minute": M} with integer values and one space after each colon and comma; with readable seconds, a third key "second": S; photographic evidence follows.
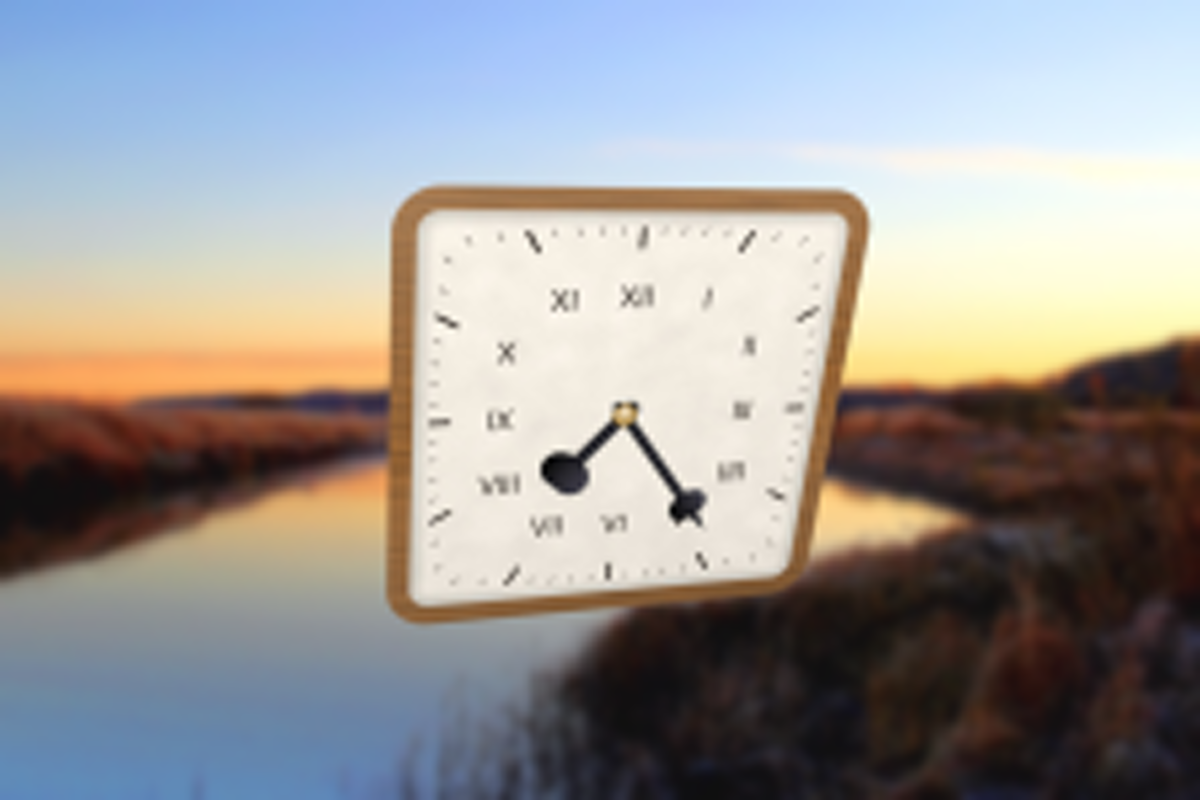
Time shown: {"hour": 7, "minute": 24}
